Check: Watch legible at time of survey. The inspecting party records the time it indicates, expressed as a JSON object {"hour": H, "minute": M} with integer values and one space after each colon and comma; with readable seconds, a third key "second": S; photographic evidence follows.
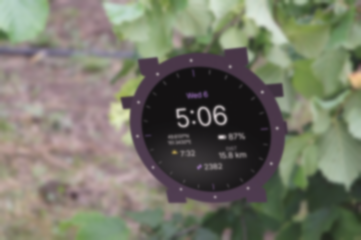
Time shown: {"hour": 5, "minute": 6}
